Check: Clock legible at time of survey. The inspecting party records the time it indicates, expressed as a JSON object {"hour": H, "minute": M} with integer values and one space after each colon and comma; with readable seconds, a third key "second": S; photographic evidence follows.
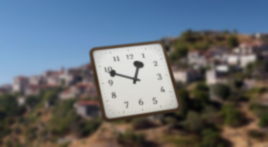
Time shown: {"hour": 12, "minute": 49}
